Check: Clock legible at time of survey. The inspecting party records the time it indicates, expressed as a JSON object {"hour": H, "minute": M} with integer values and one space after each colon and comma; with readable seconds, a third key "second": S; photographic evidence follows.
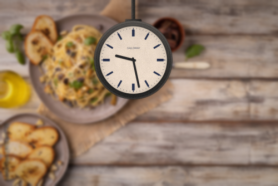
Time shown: {"hour": 9, "minute": 28}
